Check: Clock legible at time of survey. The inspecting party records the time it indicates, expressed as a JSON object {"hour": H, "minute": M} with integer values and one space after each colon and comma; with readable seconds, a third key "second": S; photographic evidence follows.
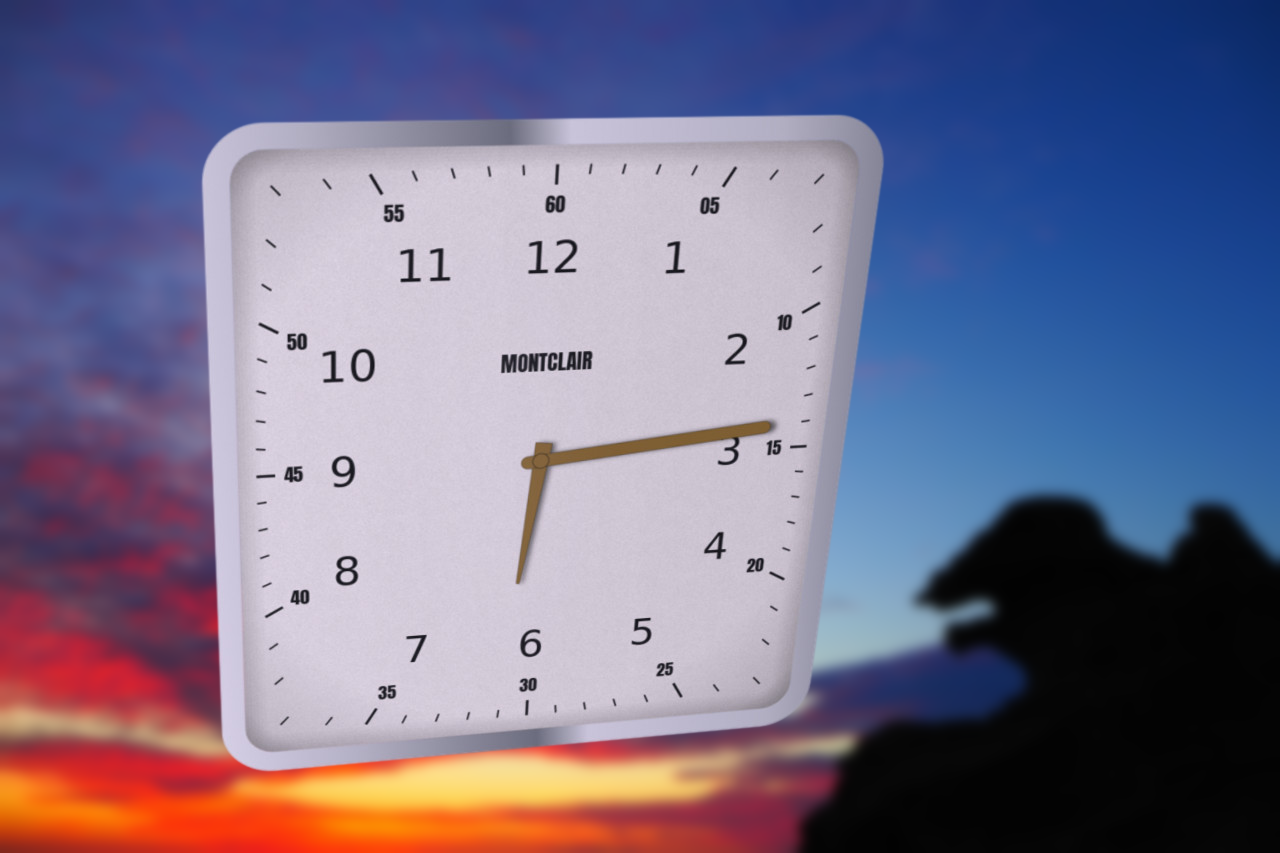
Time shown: {"hour": 6, "minute": 14}
